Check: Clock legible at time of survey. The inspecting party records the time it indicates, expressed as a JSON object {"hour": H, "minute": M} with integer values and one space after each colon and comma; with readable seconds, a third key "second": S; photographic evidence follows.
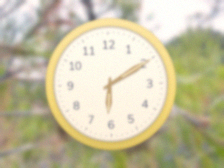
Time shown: {"hour": 6, "minute": 10}
